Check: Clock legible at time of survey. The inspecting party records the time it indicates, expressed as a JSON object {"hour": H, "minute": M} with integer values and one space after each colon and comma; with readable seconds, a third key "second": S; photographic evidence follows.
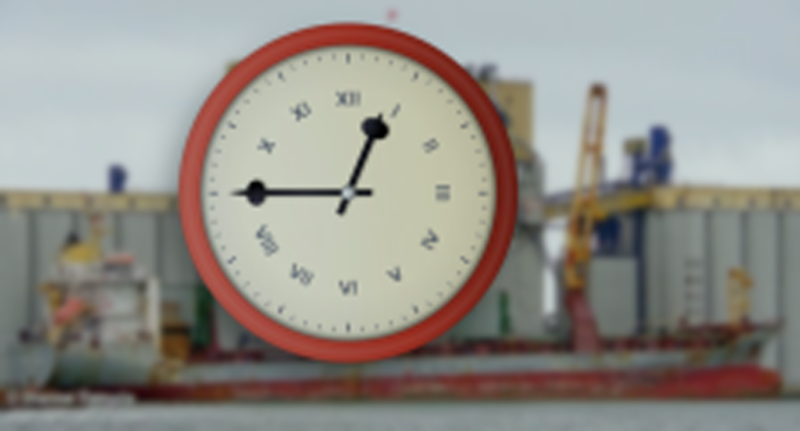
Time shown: {"hour": 12, "minute": 45}
